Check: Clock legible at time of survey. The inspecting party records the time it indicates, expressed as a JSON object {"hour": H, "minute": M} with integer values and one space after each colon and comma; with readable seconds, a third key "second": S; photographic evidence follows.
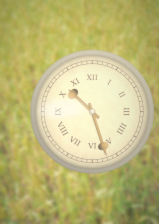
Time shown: {"hour": 10, "minute": 27}
